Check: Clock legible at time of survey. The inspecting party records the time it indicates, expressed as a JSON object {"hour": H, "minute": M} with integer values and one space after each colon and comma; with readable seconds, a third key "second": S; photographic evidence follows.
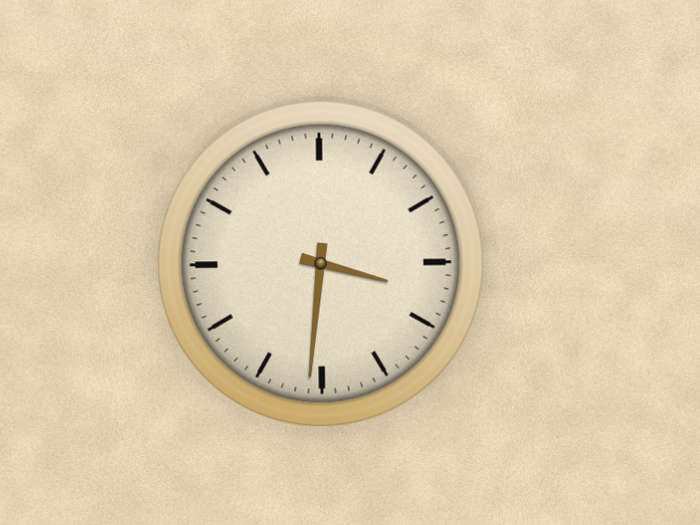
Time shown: {"hour": 3, "minute": 31}
